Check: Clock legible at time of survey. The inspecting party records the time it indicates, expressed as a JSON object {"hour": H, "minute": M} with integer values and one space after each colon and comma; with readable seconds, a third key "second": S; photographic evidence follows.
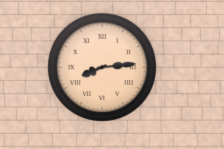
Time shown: {"hour": 8, "minute": 14}
